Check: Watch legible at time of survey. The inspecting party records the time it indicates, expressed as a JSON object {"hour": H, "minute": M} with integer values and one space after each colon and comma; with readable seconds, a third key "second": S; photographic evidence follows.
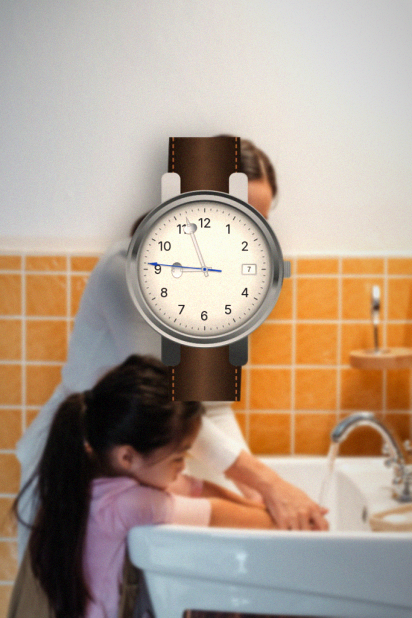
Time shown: {"hour": 8, "minute": 56, "second": 46}
